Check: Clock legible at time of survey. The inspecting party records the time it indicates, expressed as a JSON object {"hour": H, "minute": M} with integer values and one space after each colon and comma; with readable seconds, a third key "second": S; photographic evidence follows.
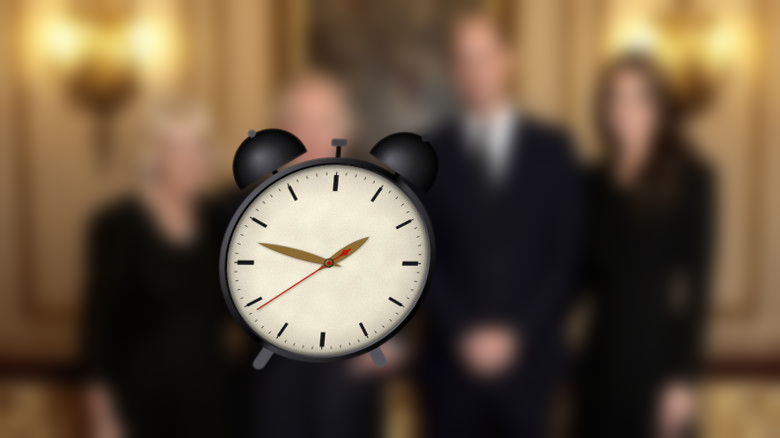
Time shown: {"hour": 1, "minute": 47, "second": 39}
